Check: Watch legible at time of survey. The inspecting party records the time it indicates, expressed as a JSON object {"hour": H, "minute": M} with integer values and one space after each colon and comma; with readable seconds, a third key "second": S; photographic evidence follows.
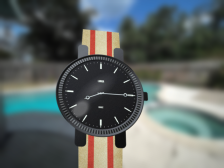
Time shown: {"hour": 8, "minute": 15}
